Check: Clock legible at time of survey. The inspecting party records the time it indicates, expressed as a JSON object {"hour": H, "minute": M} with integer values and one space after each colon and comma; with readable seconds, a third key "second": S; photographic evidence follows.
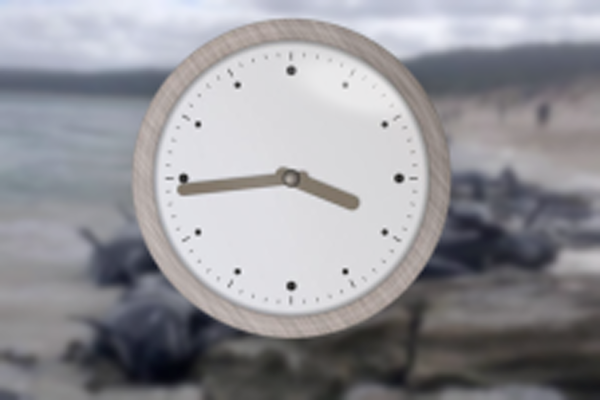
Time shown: {"hour": 3, "minute": 44}
